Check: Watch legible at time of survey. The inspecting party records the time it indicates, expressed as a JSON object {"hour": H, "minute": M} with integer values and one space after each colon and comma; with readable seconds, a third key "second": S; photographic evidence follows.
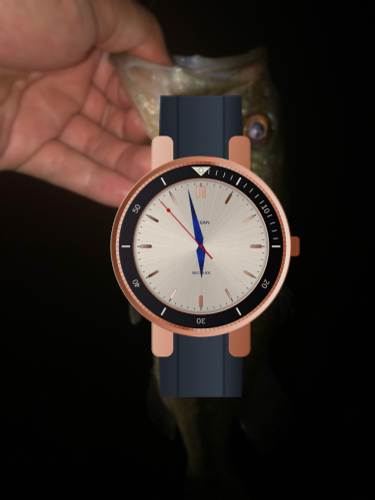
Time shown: {"hour": 5, "minute": 57, "second": 53}
